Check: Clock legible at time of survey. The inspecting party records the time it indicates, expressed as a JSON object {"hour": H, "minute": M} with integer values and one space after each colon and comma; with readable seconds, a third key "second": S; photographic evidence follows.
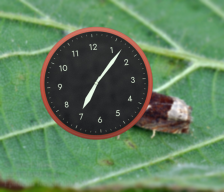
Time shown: {"hour": 7, "minute": 7}
